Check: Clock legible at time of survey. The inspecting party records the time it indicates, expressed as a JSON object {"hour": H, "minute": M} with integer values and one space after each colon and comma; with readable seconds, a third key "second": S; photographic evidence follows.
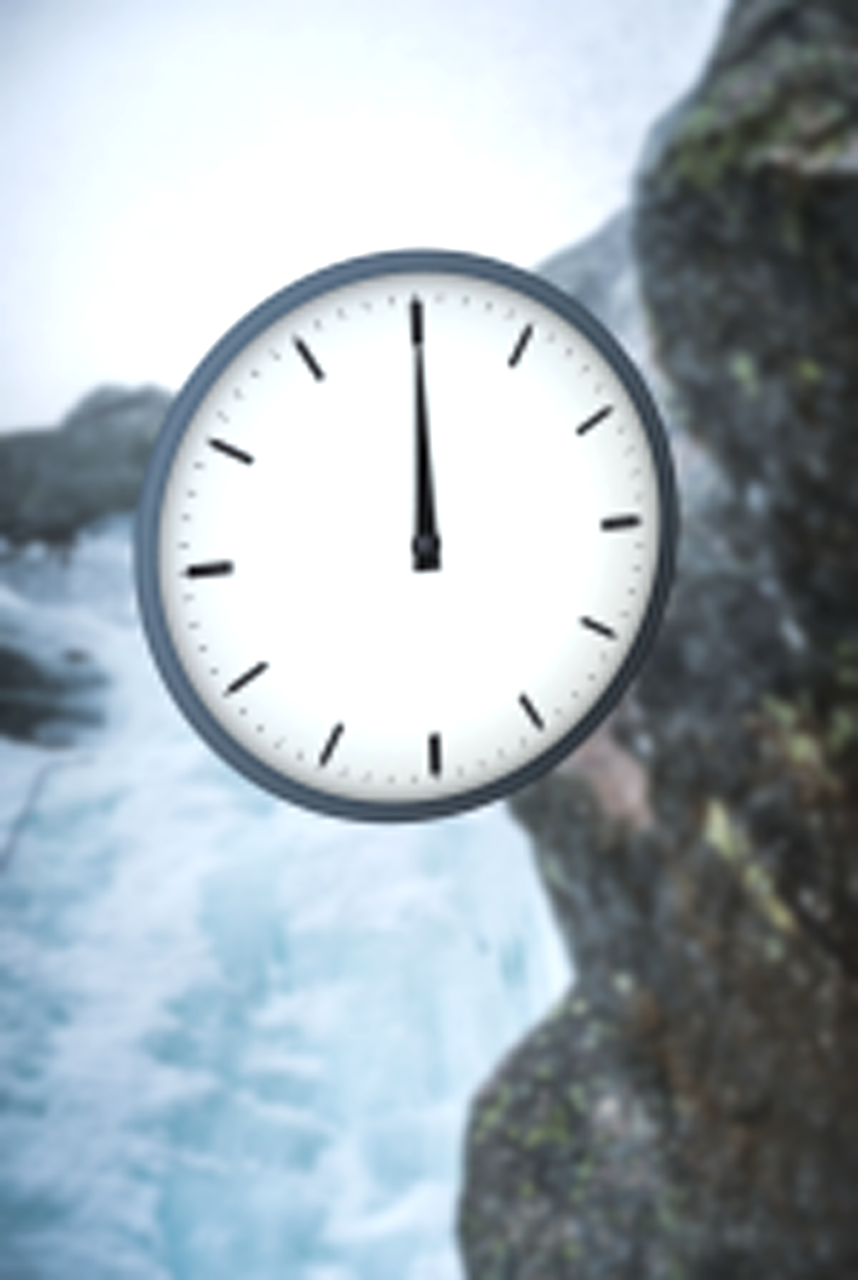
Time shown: {"hour": 12, "minute": 0}
